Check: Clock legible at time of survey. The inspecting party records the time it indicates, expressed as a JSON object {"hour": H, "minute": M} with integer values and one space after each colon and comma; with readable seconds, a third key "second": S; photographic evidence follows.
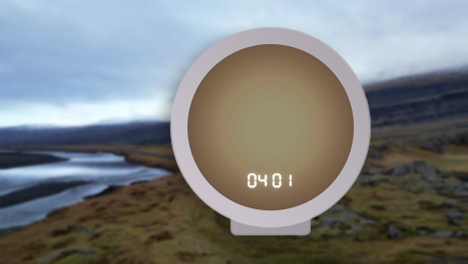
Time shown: {"hour": 4, "minute": 1}
